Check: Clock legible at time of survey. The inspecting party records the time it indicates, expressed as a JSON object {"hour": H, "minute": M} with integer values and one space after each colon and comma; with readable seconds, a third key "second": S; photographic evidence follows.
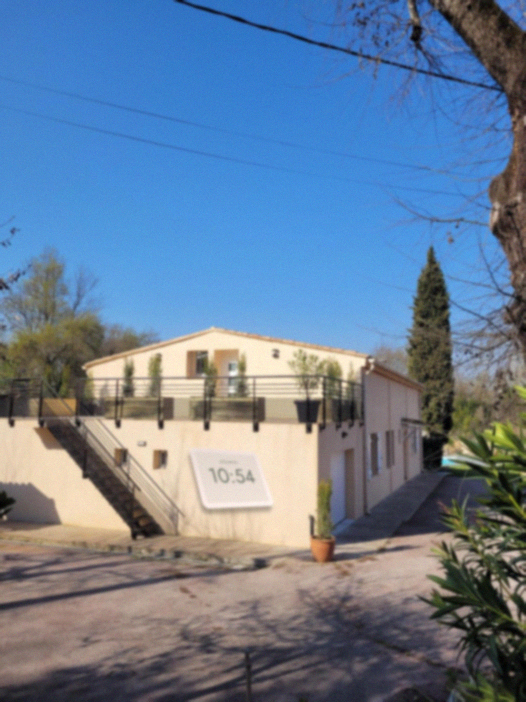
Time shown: {"hour": 10, "minute": 54}
